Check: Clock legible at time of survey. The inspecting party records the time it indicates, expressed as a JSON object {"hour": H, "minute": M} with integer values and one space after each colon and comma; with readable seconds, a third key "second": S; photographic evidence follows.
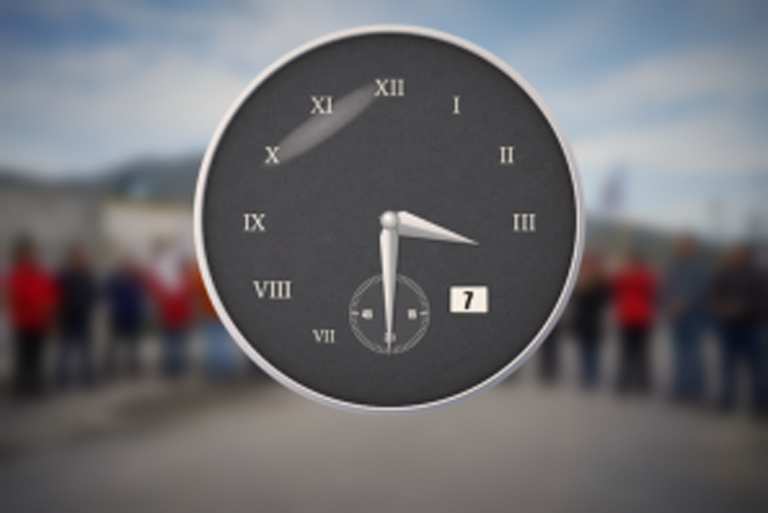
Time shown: {"hour": 3, "minute": 30}
